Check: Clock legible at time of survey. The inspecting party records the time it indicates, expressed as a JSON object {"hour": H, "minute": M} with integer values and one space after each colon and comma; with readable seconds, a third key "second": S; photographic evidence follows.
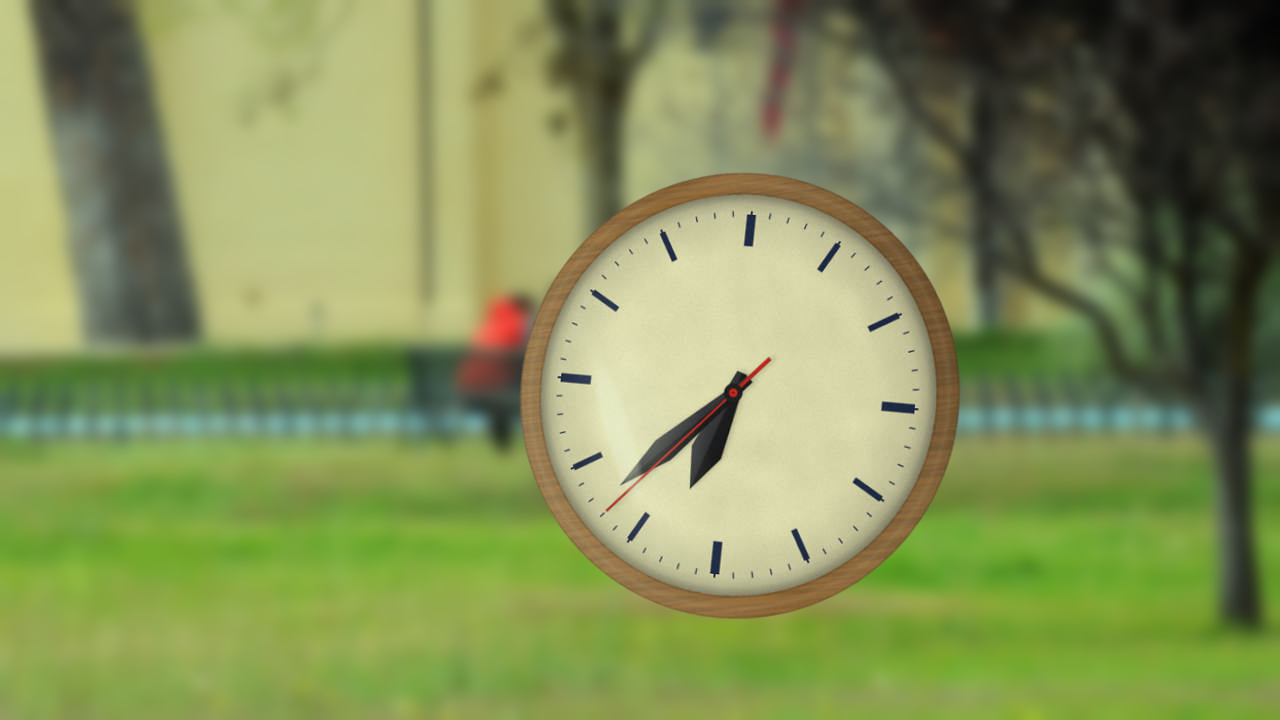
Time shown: {"hour": 6, "minute": 37, "second": 37}
